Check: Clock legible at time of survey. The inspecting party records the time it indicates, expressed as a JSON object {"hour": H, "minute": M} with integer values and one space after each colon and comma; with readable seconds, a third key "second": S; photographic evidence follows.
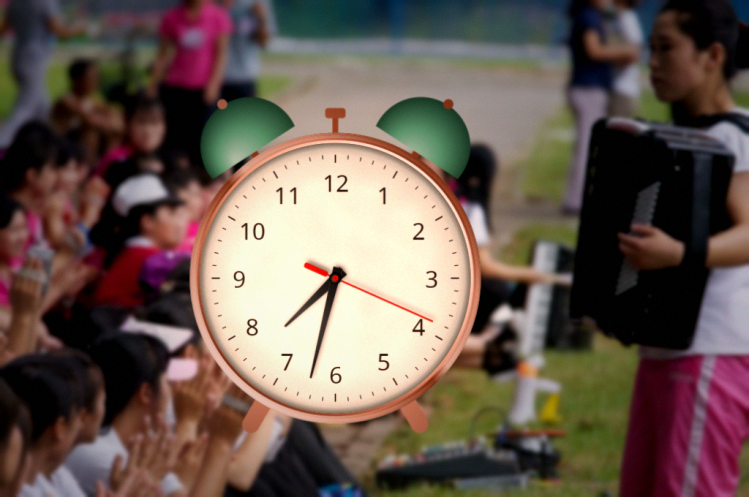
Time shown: {"hour": 7, "minute": 32, "second": 19}
